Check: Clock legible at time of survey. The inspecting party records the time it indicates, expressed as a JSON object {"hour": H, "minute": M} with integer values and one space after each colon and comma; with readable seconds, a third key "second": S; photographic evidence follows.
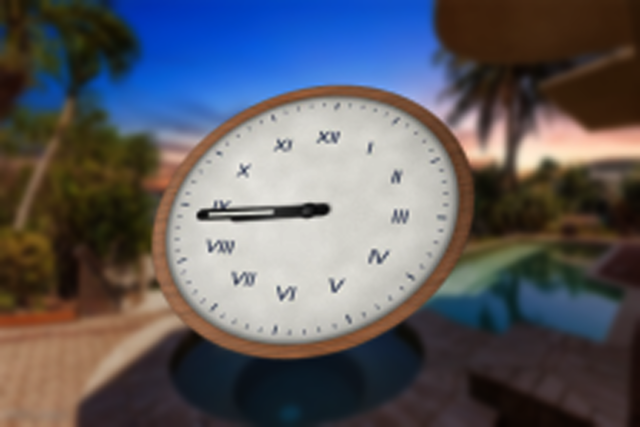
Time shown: {"hour": 8, "minute": 44}
